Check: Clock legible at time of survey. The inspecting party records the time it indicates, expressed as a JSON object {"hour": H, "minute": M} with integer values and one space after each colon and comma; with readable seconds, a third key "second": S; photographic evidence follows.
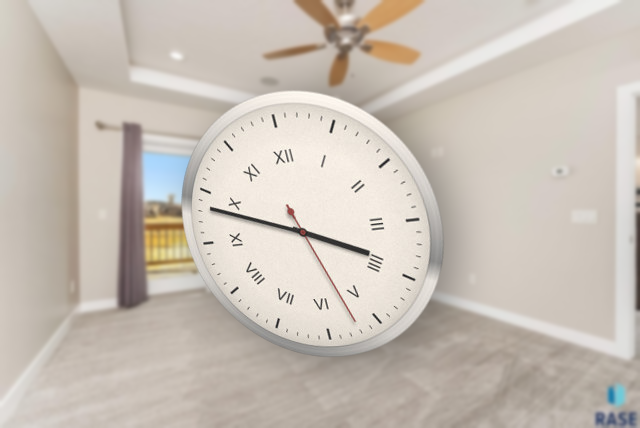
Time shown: {"hour": 3, "minute": 48, "second": 27}
